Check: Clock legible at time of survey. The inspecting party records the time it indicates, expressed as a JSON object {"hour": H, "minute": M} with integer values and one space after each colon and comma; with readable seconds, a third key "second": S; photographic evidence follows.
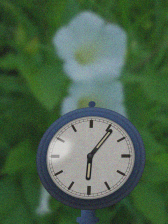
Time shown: {"hour": 6, "minute": 6}
